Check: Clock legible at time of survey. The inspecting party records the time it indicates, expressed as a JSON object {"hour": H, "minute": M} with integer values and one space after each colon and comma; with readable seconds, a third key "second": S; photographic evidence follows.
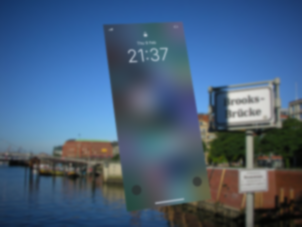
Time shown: {"hour": 21, "minute": 37}
